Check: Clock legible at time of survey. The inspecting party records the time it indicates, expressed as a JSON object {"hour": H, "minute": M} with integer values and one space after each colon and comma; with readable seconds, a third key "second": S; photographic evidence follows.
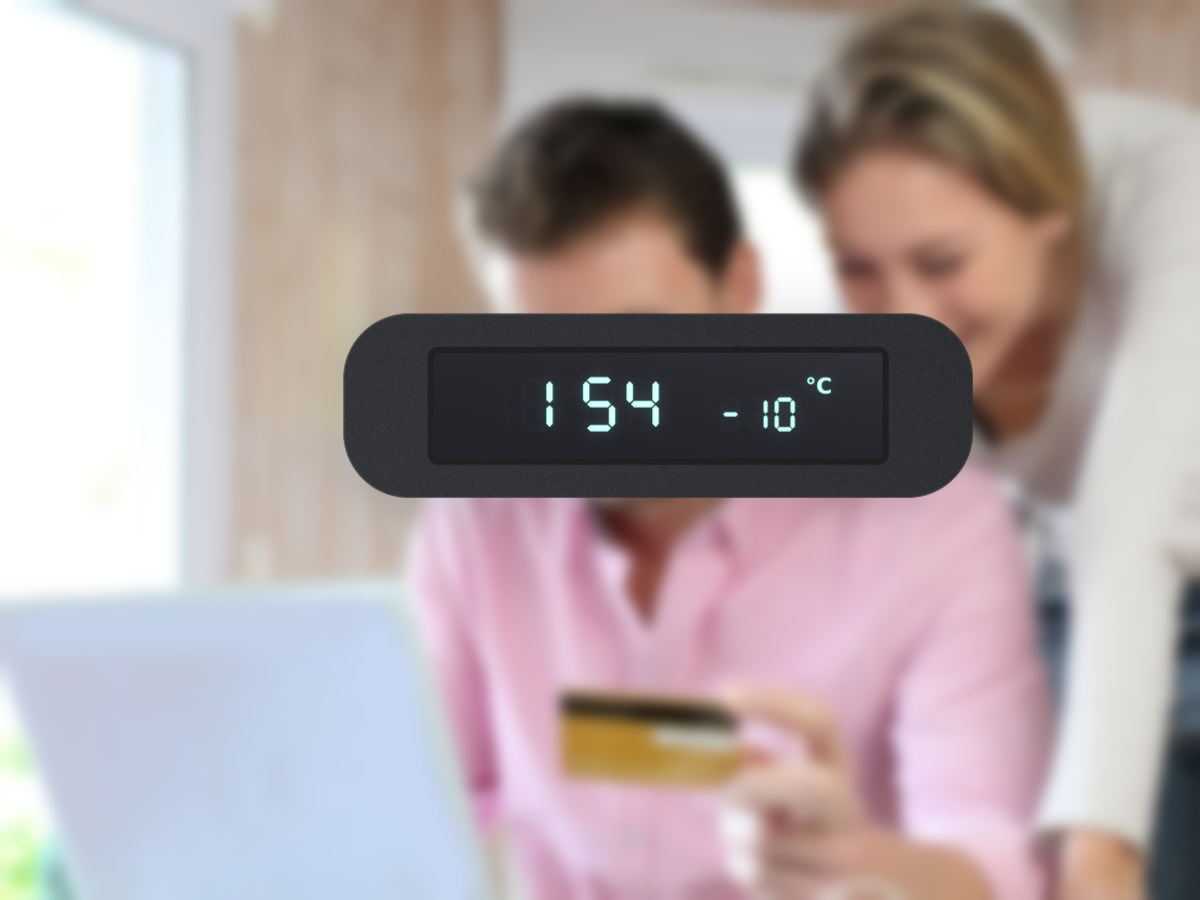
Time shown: {"hour": 1, "minute": 54}
